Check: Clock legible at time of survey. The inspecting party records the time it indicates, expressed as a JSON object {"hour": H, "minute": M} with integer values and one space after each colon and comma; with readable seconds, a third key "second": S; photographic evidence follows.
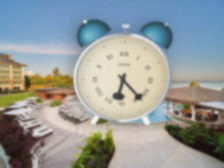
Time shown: {"hour": 6, "minute": 23}
